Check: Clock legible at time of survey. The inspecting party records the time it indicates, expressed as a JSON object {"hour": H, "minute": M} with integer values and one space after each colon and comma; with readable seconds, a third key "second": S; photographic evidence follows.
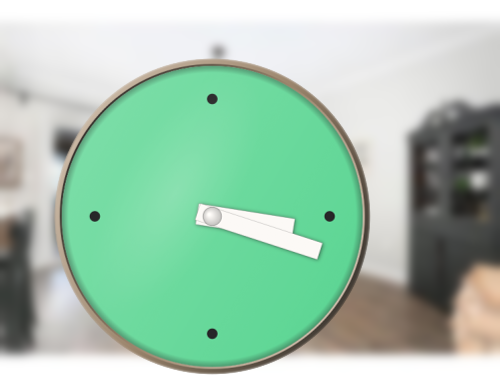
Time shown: {"hour": 3, "minute": 18}
